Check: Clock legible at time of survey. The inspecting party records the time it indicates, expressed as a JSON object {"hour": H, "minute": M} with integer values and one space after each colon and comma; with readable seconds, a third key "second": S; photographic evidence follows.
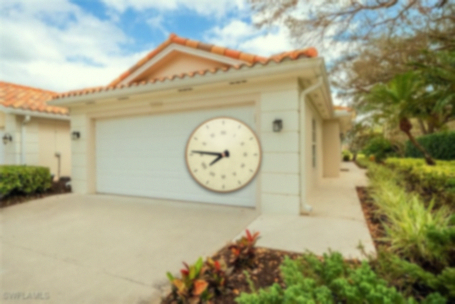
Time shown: {"hour": 7, "minute": 46}
